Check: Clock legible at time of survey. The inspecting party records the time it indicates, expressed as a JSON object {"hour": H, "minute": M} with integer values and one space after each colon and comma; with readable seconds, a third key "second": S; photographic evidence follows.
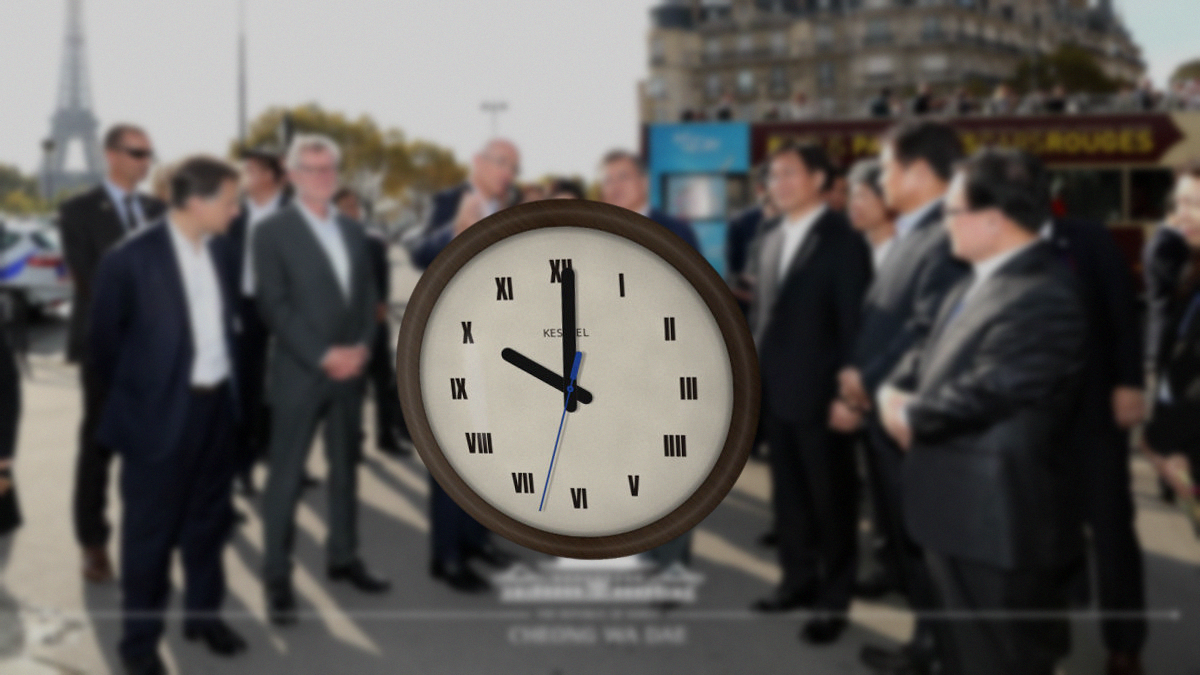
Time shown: {"hour": 10, "minute": 0, "second": 33}
